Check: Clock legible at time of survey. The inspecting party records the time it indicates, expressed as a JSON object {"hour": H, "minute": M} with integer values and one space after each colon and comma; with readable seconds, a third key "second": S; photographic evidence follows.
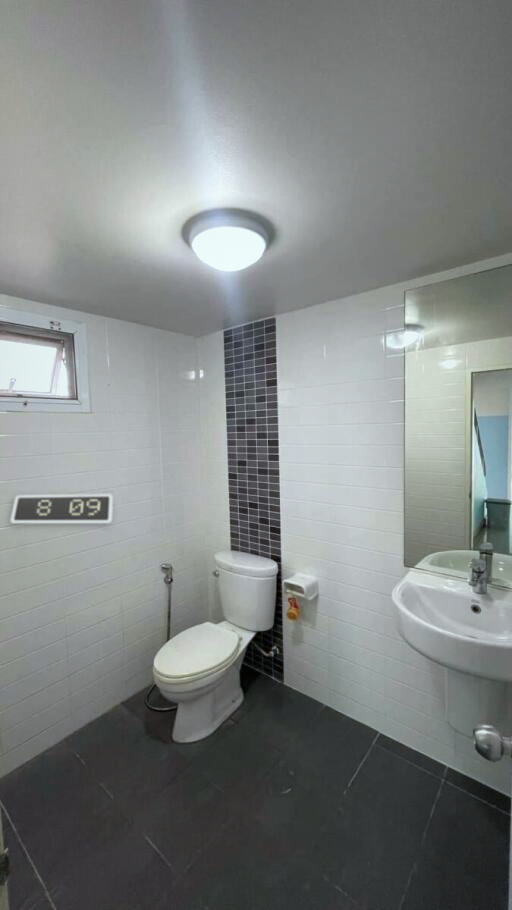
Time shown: {"hour": 8, "minute": 9}
